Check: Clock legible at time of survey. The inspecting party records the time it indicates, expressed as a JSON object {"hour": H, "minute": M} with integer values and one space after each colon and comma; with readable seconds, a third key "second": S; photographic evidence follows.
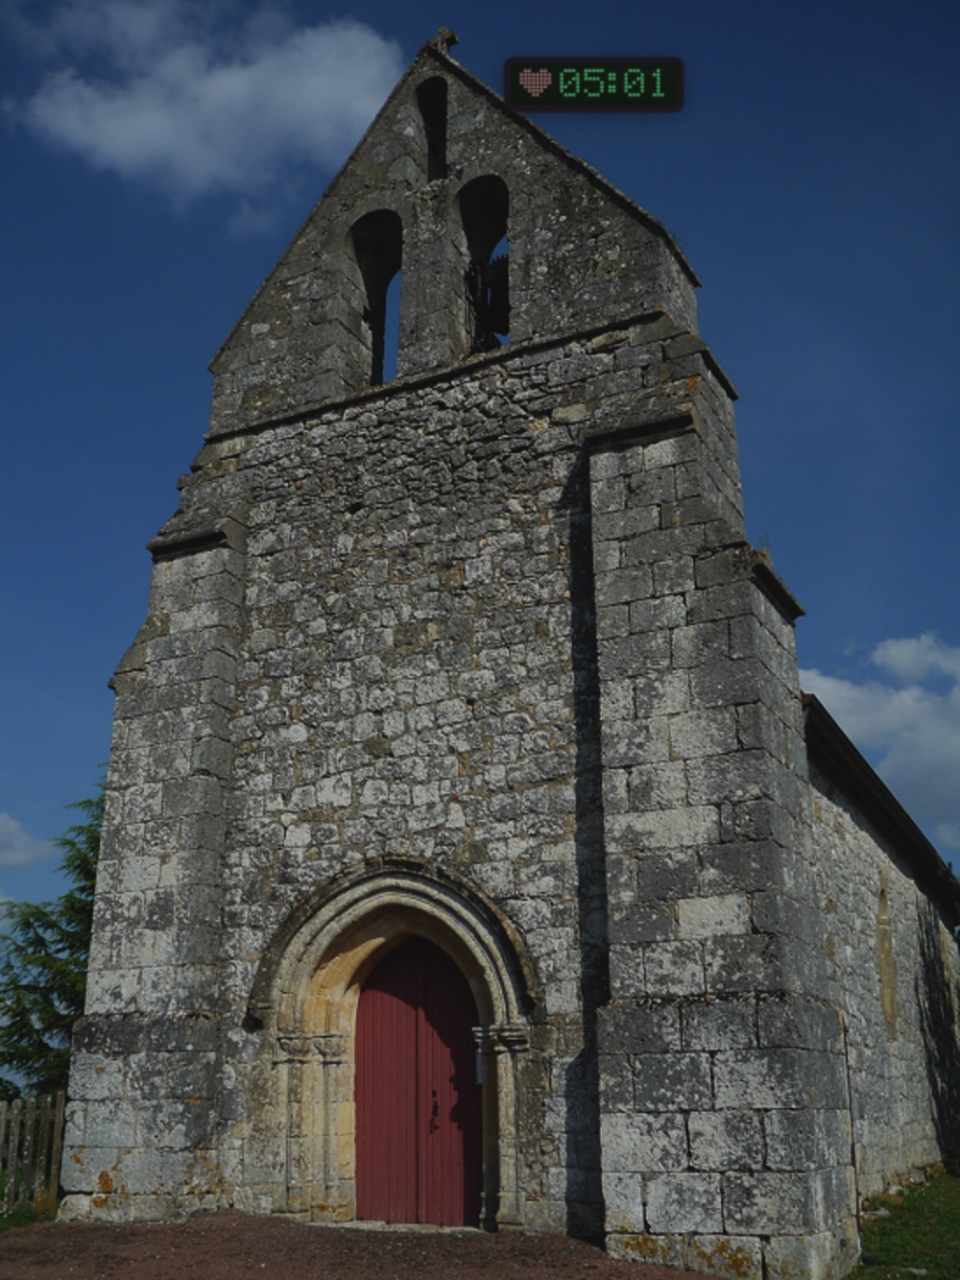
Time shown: {"hour": 5, "minute": 1}
